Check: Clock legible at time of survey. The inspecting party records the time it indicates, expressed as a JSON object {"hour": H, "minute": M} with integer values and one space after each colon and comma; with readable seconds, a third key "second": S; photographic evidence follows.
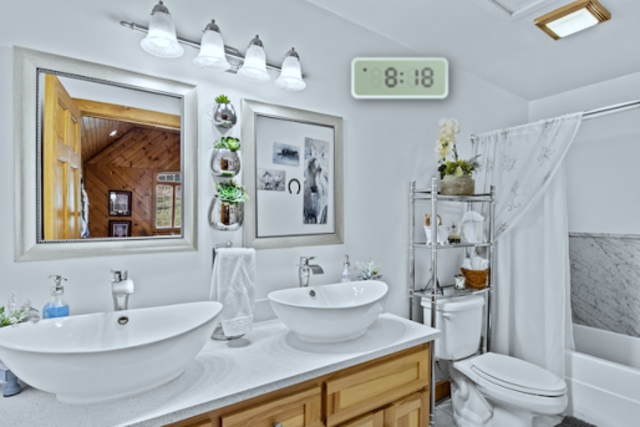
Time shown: {"hour": 8, "minute": 18}
